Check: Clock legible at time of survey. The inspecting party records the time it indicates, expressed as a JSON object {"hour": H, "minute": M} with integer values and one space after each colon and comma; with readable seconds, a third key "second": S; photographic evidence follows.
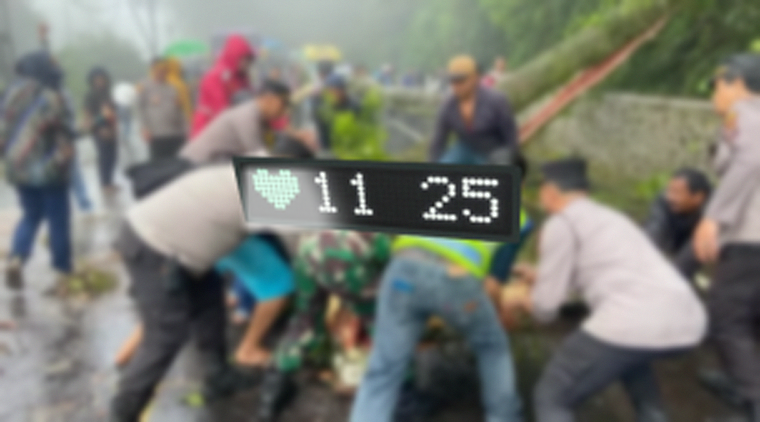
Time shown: {"hour": 11, "minute": 25}
